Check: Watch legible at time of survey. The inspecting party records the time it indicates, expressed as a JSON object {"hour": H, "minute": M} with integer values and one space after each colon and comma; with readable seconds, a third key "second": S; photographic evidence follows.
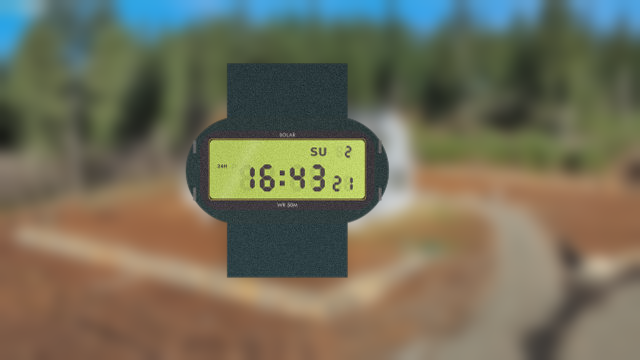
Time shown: {"hour": 16, "minute": 43, "second": 21}
